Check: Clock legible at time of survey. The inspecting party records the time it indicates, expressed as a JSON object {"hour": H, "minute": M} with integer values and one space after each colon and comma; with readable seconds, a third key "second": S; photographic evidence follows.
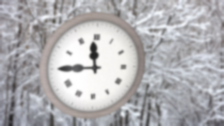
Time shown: {"hour": 11, "minute": 45}
